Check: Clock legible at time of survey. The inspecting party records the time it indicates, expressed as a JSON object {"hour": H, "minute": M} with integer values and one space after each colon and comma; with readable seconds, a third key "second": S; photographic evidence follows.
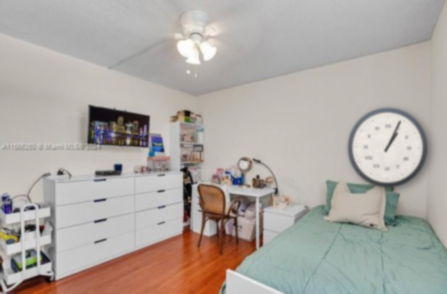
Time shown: {"hour": 1, "minute": 4}
